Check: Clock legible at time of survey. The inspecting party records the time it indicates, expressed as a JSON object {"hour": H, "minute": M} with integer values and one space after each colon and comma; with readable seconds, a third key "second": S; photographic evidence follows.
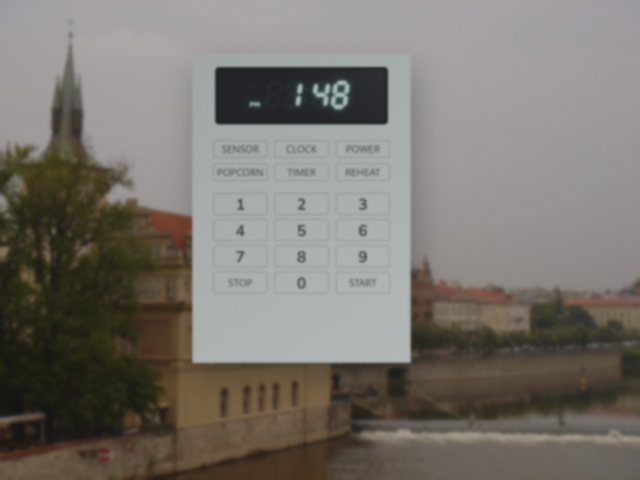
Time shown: {"hour": 1, "minute": 48}
